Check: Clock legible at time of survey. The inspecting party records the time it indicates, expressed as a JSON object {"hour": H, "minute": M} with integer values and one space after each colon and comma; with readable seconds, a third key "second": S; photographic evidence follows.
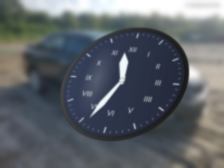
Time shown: {"hour": 11, "minute": 34}
